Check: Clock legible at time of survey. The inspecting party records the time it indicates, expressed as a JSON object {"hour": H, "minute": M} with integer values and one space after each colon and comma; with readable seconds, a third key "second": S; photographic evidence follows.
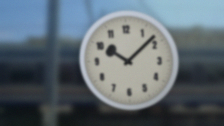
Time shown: {"hour": 10, "minute": 8}
